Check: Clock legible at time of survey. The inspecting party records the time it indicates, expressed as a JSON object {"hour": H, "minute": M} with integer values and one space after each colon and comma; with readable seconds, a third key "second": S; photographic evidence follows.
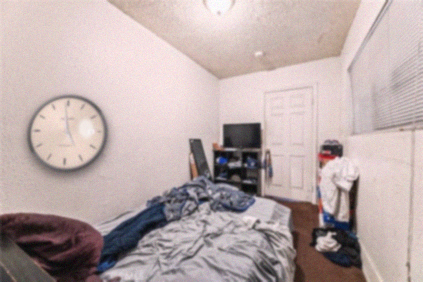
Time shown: {"hour": 4, "minute": 59}
